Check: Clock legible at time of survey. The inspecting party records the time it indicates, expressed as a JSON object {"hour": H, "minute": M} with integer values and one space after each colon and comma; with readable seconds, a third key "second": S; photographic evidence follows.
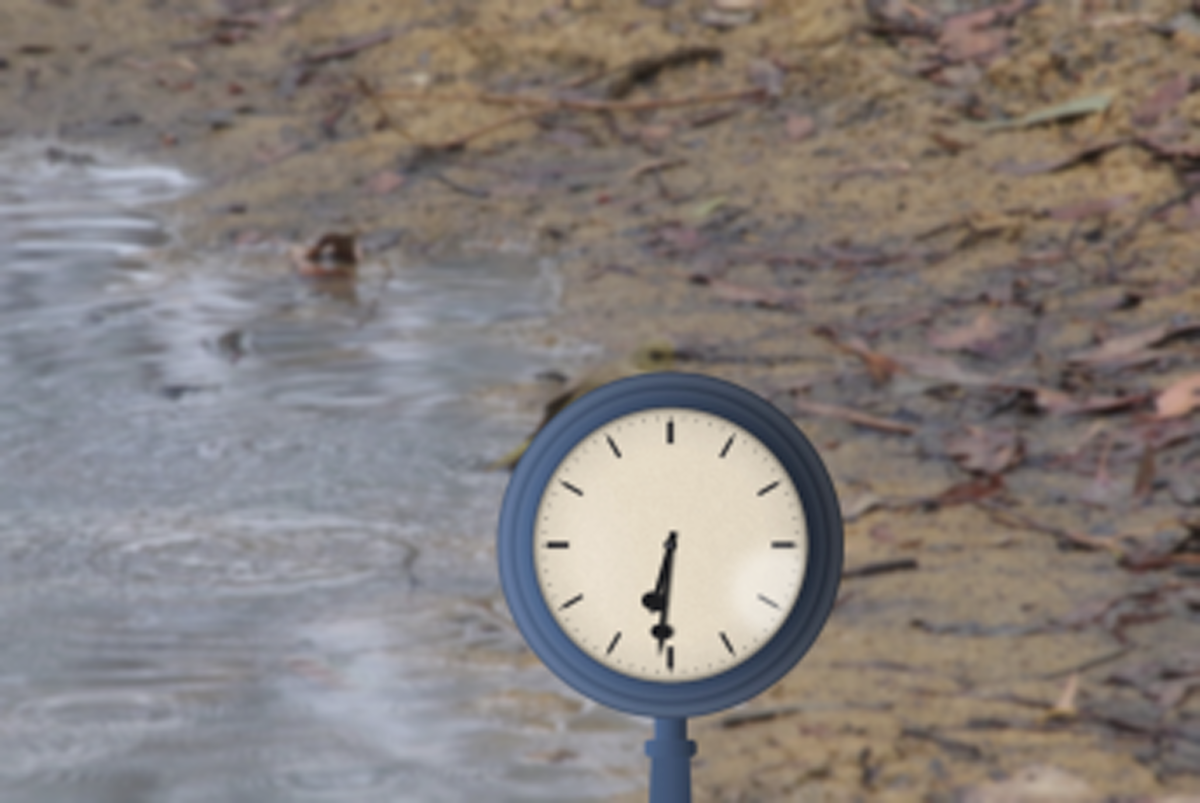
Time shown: {"hour": 6, "minute": 31}
